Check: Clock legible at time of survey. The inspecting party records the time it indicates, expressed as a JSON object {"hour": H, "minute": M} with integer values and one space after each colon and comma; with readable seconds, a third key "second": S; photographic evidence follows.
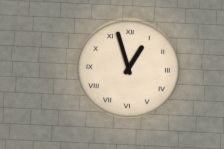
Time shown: {"hour": 12, "minute": 57}
